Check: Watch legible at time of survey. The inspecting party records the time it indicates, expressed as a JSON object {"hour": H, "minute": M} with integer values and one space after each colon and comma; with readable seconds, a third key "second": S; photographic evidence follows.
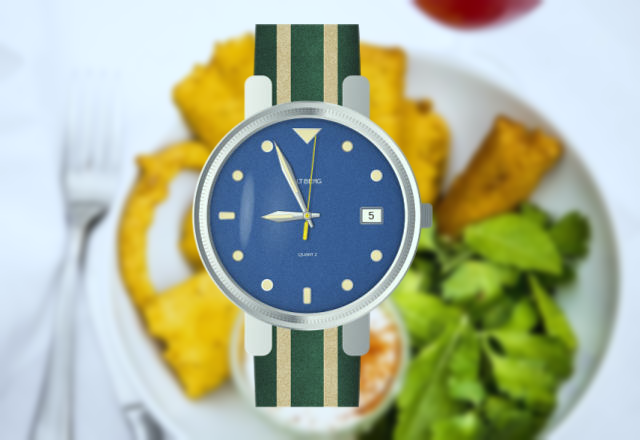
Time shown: {"hour": 8, "minute": 56, "second": 1}
